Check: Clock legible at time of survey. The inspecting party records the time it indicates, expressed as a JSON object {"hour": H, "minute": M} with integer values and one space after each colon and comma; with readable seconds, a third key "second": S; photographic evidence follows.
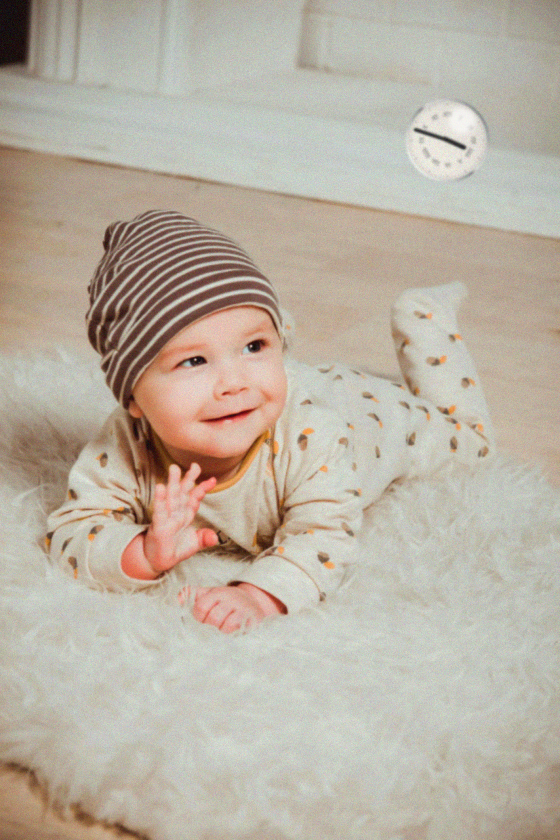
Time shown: {"hour": 3, "minute": 48}
